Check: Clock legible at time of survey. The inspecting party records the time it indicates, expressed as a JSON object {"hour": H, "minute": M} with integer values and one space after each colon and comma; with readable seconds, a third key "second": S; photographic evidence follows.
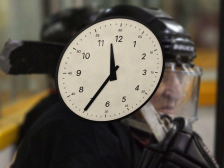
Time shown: {"hour": 11, "minute": 35}
